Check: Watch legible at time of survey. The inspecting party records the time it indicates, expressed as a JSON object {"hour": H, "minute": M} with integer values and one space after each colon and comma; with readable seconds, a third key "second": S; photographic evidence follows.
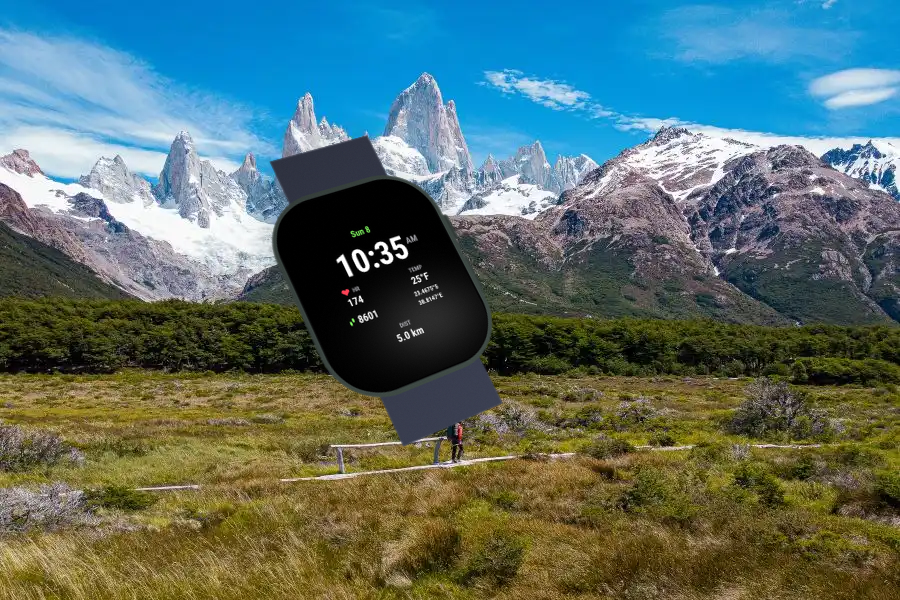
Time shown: {"hour": 10, "minute": 35}
